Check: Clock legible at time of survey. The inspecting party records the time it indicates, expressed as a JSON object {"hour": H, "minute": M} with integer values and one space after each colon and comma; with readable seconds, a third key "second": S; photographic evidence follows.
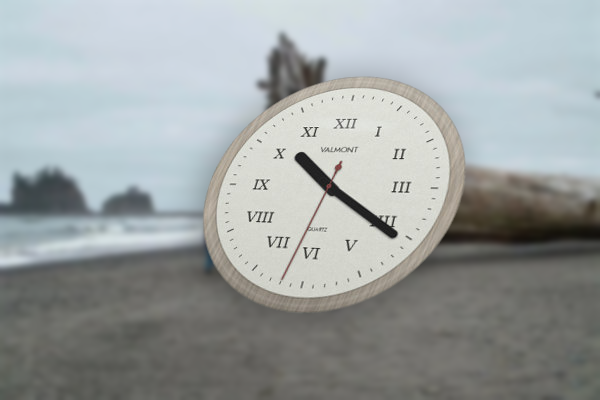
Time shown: {"hour": 10, "minute": 20, "second": 32}
